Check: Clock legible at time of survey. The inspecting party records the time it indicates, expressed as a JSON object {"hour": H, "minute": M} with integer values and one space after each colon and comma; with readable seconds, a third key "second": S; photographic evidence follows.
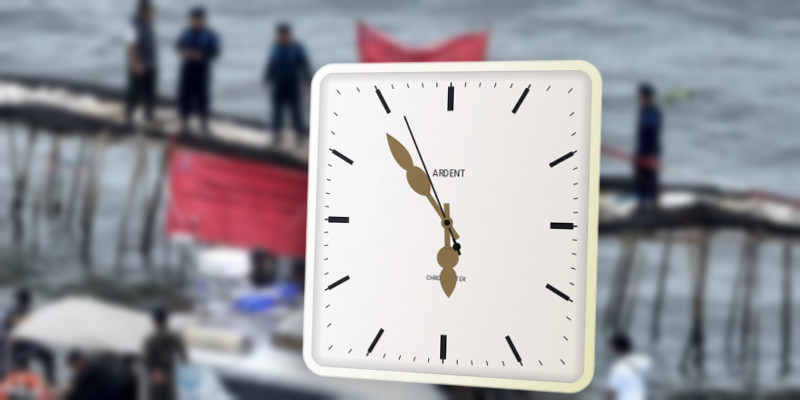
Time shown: {"hour": 5, "minute": 53, "second": 56}
